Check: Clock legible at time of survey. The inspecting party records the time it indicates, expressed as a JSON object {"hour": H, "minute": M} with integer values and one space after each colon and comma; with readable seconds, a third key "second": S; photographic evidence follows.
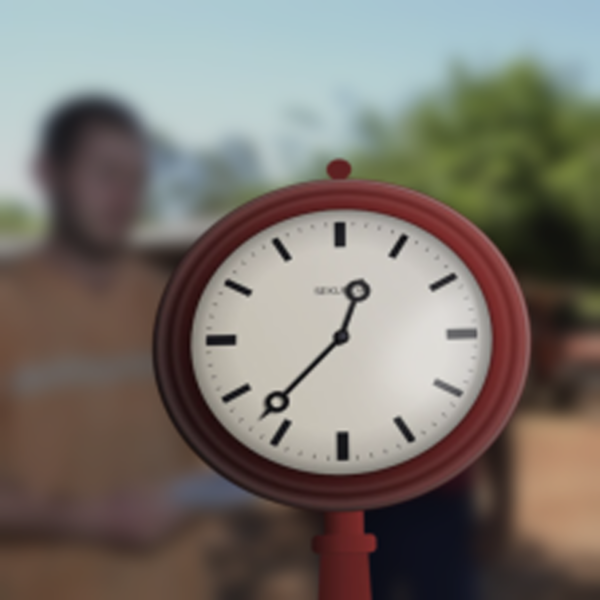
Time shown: {"hour": 12, "minute": 37}
